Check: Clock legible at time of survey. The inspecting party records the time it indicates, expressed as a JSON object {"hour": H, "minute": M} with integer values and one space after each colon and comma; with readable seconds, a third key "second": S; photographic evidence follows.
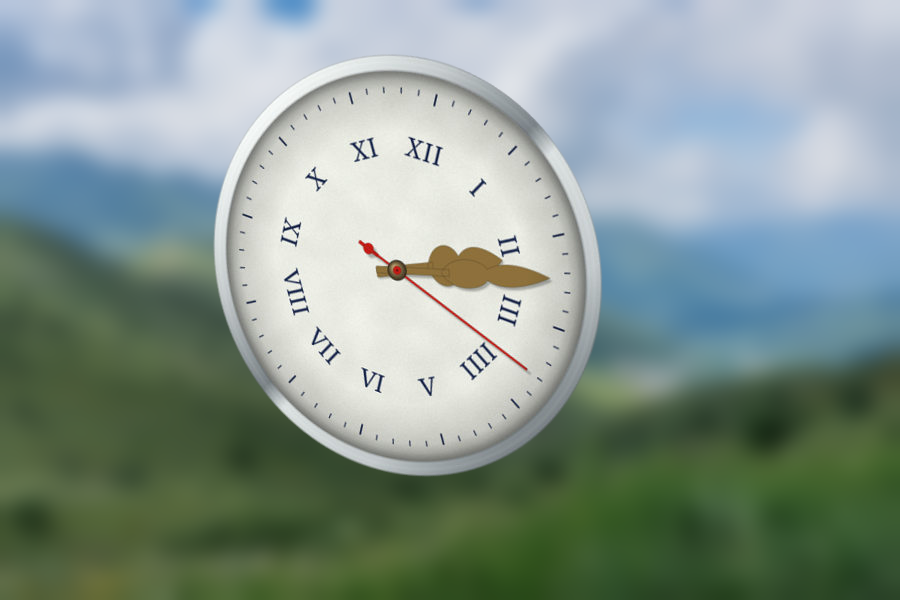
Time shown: {"hour": 2, "minute": 12, "second": 18}
